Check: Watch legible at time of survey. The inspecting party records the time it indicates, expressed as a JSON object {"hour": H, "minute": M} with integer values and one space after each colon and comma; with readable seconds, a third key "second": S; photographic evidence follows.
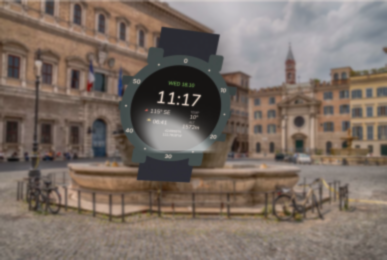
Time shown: {"hour": 11, "minute": 17}
